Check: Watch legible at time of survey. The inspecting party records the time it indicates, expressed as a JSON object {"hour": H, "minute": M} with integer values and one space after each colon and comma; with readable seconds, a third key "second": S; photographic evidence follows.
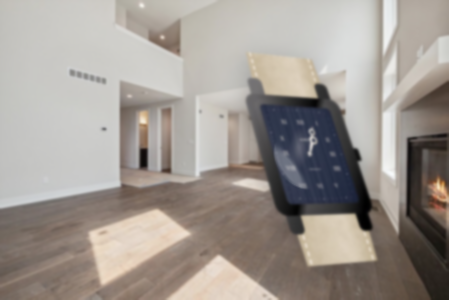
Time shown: {"hour": 1, "minute": 4}
